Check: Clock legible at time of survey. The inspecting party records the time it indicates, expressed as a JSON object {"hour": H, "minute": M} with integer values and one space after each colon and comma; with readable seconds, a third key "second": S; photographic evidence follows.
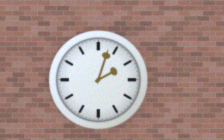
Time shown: {"hour": 2, "minute": 3}
